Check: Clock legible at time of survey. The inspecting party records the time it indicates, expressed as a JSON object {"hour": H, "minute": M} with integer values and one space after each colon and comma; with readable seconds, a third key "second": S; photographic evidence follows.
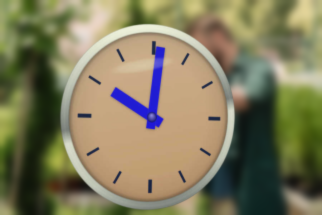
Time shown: {"hour": 10, "minute": 1}
